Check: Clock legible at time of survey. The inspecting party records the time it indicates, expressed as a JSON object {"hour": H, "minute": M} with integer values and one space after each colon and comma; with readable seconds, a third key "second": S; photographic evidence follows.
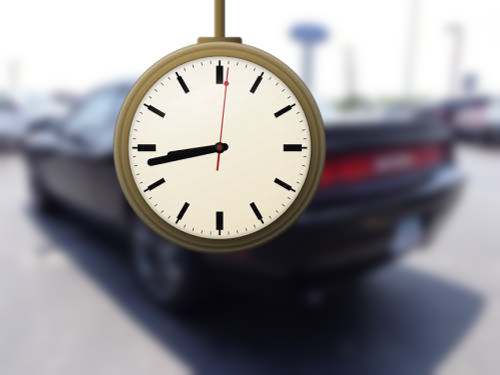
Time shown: {"hour": 8, "minute": 43, "second": 1}
